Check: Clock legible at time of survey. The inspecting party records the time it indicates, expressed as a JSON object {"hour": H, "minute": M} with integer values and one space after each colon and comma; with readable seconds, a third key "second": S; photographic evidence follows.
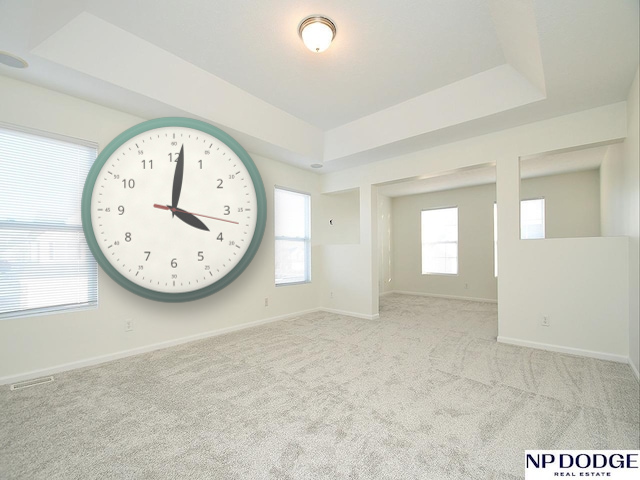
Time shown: {"hour": 4, "minute": 1, "second": 17}
